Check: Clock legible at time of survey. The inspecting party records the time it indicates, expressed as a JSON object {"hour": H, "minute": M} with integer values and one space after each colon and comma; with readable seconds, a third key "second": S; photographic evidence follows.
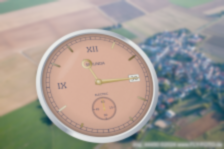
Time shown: {"hour": 11, "minute": 15}
